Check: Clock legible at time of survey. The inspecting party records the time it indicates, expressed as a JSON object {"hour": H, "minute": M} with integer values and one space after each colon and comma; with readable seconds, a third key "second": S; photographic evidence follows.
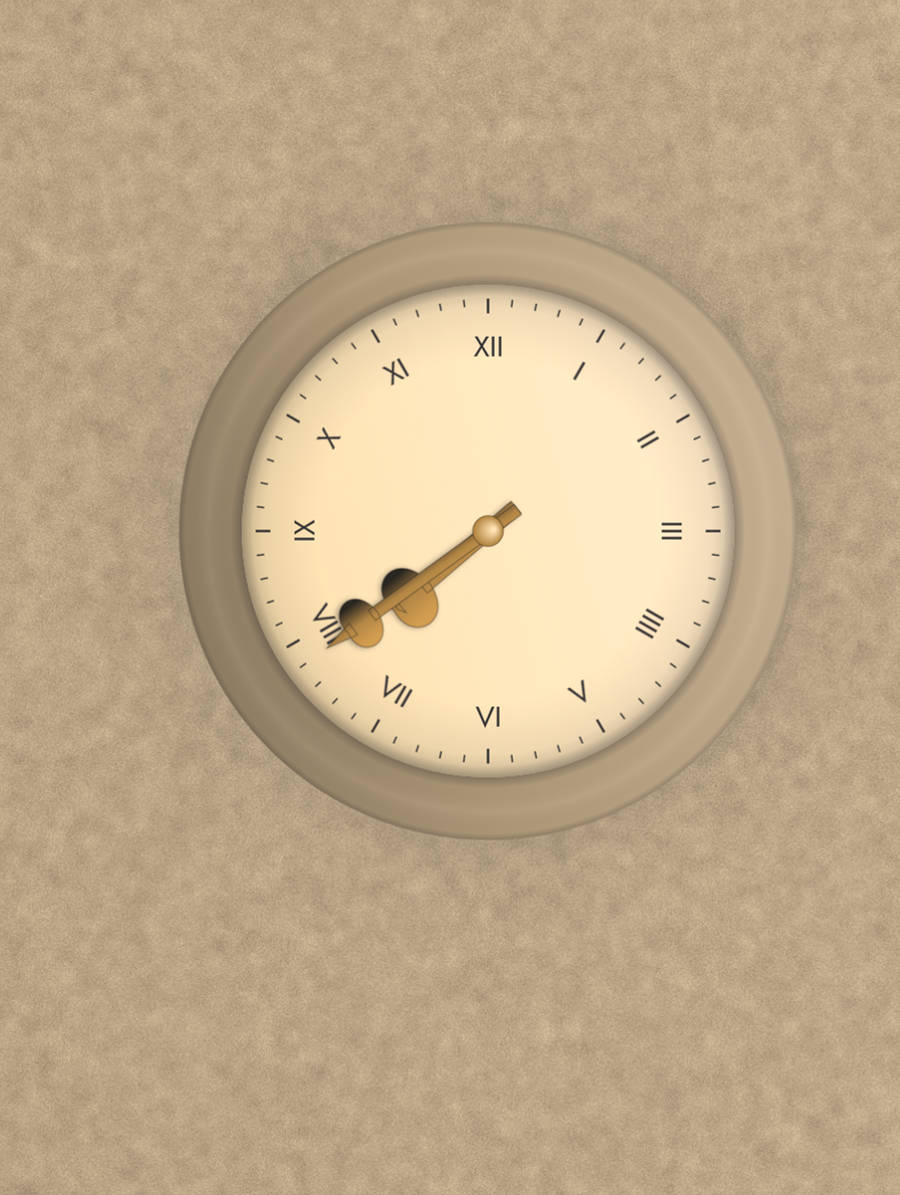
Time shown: {"hour": 7, "minute": 39}
